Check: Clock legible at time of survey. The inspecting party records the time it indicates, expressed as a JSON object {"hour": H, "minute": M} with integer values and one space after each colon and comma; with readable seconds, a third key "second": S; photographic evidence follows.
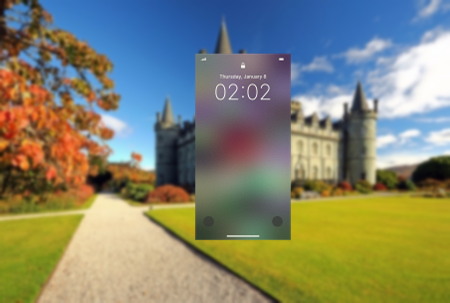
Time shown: {"hour": 2, "minute": 2}
